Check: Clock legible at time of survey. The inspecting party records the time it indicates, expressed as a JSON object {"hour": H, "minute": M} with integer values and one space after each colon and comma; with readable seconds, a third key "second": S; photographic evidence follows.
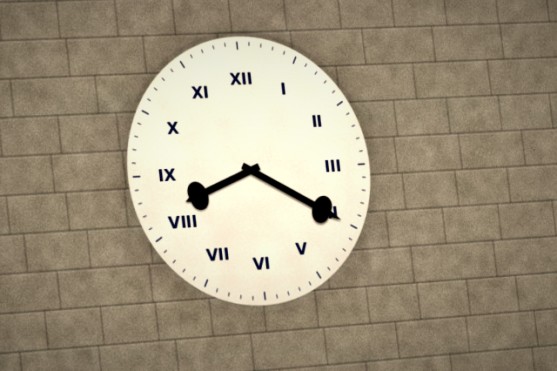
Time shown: {"hour": 8, "minute": 20}
